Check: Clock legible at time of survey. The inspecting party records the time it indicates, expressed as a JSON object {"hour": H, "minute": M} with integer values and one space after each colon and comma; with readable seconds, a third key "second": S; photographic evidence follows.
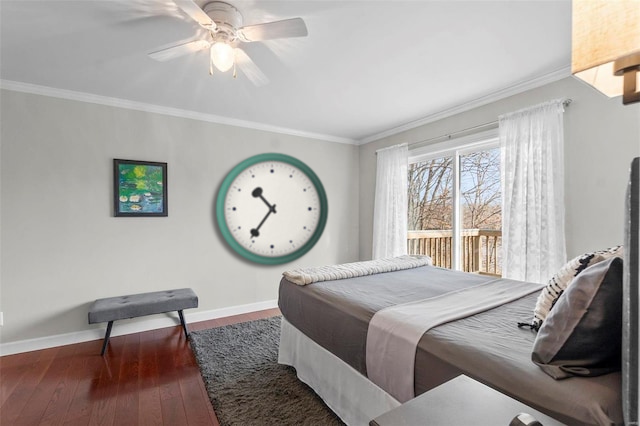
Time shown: {"hour": 10, "minute": 36}
